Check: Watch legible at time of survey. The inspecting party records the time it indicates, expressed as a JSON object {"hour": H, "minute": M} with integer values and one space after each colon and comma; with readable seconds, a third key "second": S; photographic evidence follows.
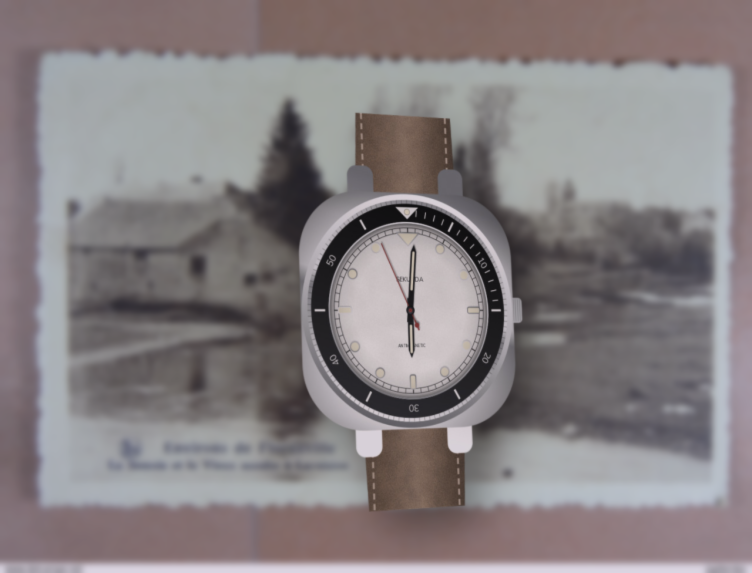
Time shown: {"hour": 6, "minute": 0, "second": 56}
